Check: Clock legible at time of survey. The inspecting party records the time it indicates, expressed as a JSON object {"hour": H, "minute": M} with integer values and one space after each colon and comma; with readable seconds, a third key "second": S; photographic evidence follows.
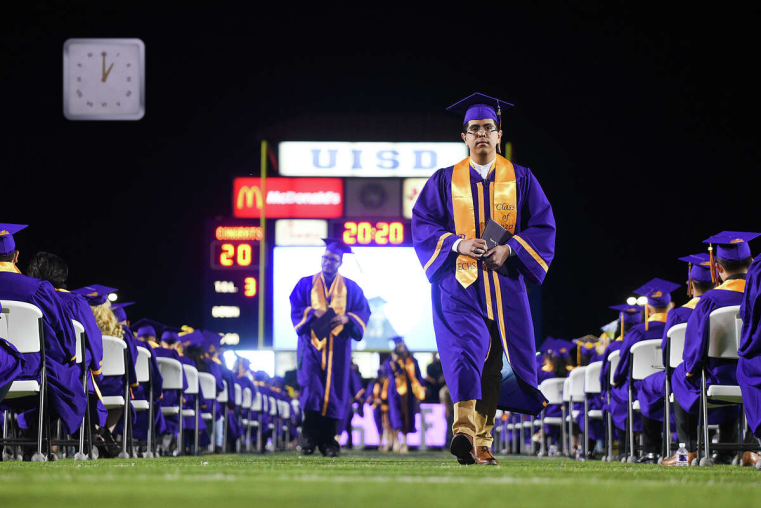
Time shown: {"hour": 1, "minute": 0}
